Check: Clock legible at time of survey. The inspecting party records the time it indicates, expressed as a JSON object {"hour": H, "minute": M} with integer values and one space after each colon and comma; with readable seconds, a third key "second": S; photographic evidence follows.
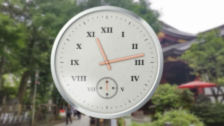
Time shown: {"hour": 11, "minute": 13}
